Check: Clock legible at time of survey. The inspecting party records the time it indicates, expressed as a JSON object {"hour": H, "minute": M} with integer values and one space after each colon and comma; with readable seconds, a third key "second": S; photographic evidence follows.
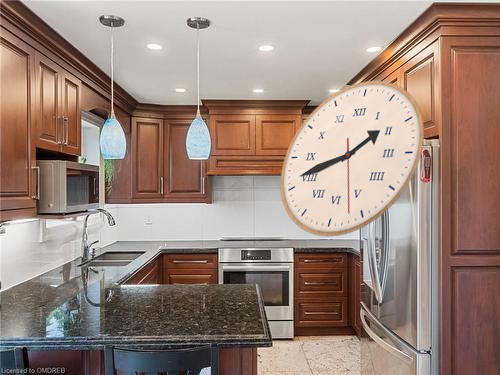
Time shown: {"hour": 1, "minute": 41, "second": 27}
